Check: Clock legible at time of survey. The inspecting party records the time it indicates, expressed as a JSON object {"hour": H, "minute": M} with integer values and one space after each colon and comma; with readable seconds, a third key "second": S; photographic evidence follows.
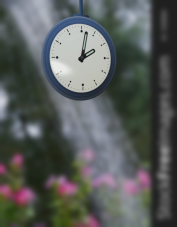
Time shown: {"hour": 2, "minute": 2}
